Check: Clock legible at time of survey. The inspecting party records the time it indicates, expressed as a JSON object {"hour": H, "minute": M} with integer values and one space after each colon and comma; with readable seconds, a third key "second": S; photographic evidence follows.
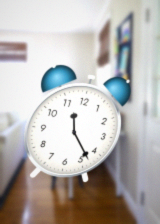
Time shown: {"hour": 11, "minute": 23}
